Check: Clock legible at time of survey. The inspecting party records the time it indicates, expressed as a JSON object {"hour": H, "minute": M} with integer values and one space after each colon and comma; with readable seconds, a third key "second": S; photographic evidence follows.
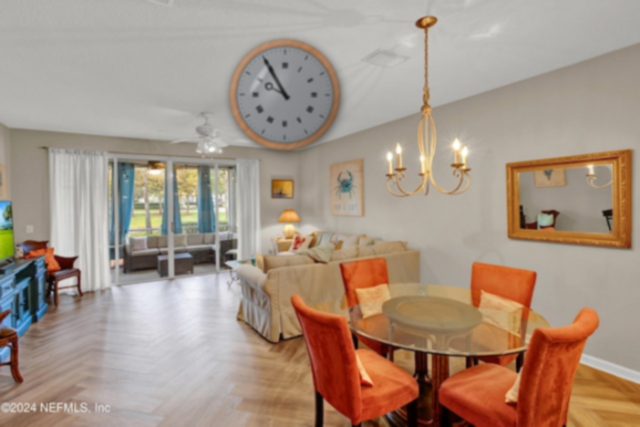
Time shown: {"hour": 9, "minute": 55}
